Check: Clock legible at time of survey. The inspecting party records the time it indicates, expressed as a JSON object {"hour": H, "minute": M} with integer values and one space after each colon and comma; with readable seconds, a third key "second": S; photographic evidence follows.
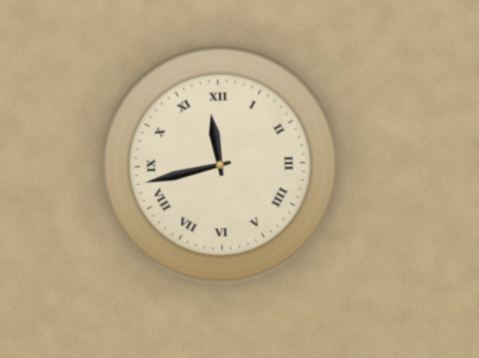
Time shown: {"hour": 11, "minute": 43}
